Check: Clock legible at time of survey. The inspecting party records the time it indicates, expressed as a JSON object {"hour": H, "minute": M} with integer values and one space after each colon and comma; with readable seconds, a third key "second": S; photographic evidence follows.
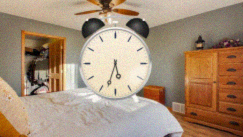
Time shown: {"hour": 5, "minute": 33}
